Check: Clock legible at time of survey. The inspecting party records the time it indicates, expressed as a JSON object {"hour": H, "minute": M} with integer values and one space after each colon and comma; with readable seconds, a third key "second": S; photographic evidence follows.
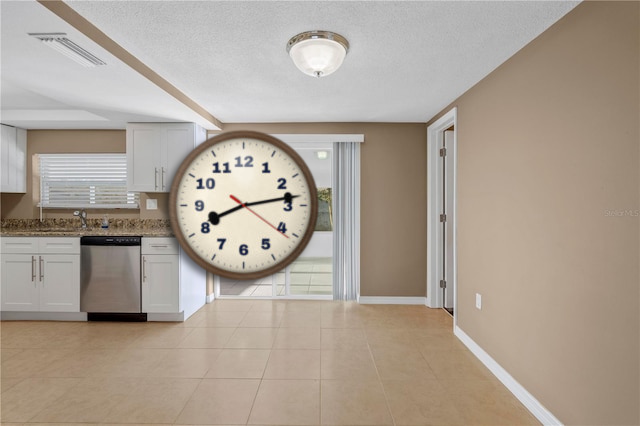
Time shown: {"hour": 8, "minute": 13, "second": 21}
